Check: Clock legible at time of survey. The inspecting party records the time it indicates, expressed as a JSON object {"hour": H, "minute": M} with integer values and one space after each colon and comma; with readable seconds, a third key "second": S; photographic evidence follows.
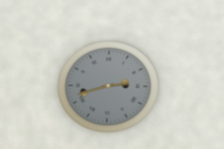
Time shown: {"hour": 2, "minute": 42}
